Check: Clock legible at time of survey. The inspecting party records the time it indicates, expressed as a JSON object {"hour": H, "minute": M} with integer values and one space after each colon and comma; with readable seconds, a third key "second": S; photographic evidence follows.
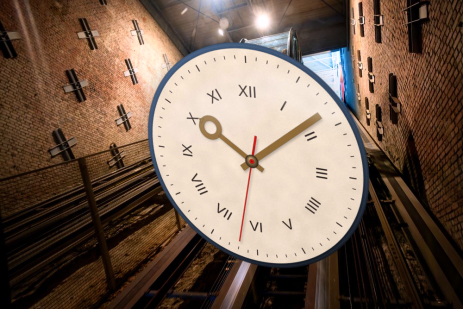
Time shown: {"hour": 10, "minute": 8, "second": 32}
